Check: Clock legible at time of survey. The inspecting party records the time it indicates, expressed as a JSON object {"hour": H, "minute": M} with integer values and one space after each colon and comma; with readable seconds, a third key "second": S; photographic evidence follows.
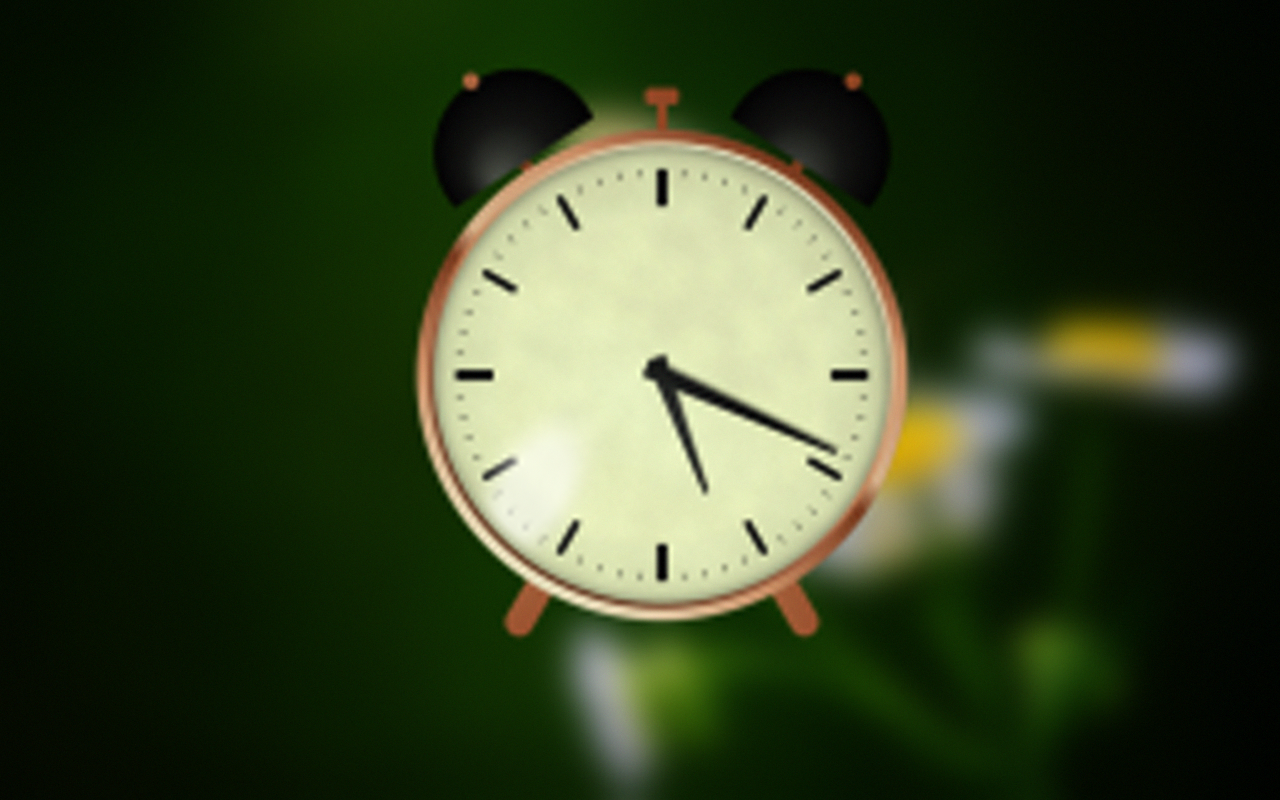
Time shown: {"hour": 5, "minute": 19}
